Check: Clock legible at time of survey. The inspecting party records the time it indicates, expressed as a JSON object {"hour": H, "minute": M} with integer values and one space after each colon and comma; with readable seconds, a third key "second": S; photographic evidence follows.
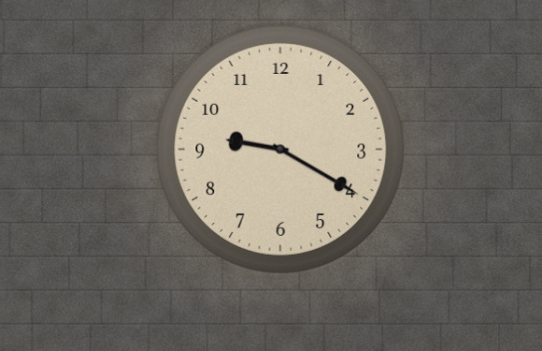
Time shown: {"hour": 9, "minute": 20}
